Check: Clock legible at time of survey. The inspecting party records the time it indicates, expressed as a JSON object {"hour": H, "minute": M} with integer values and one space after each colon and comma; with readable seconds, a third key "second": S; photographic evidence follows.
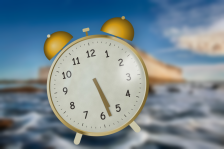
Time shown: {"hour": 5, "minute": 28}
